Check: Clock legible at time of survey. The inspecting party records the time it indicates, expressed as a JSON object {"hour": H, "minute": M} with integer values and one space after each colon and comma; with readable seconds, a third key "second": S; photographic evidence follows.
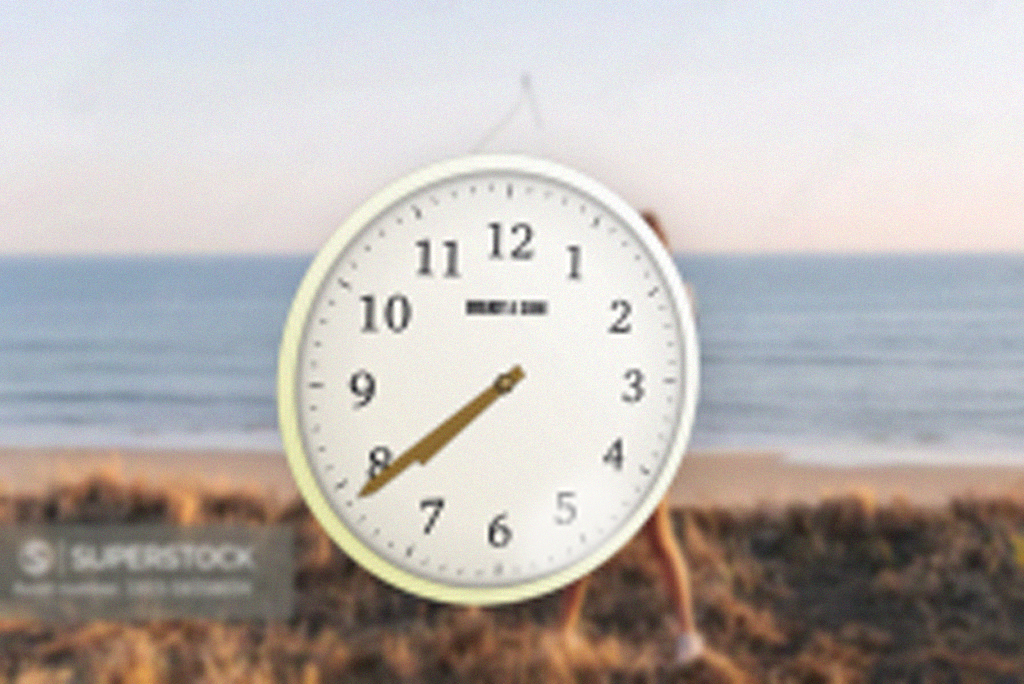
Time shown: {"hour": 7, "minute": 39}
